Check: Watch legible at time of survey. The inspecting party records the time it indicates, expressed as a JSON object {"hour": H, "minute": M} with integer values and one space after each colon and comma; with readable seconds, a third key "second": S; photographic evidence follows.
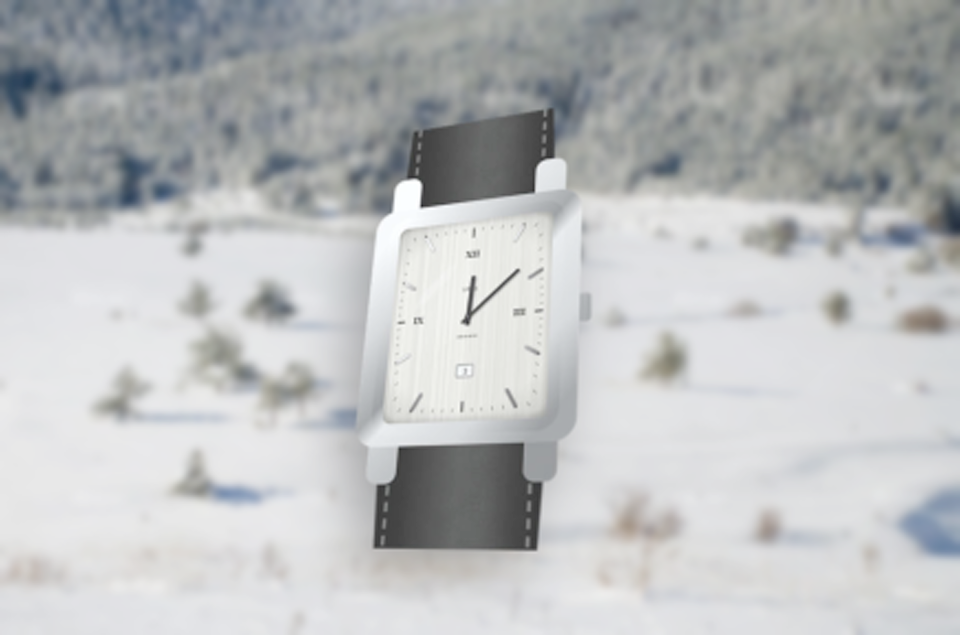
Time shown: {"hour": 12, "minute": 8}
